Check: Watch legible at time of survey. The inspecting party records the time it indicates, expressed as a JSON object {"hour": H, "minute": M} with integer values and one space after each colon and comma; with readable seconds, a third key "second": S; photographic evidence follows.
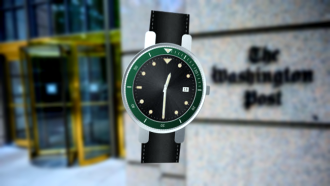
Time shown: {"hour": 12, "minute": 30}
